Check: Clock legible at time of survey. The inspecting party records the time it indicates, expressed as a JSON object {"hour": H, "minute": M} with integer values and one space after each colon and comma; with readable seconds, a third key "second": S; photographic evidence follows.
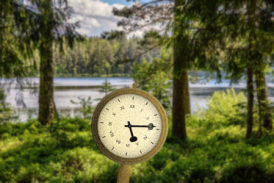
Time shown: {"hour": 5, "minute": 14}
